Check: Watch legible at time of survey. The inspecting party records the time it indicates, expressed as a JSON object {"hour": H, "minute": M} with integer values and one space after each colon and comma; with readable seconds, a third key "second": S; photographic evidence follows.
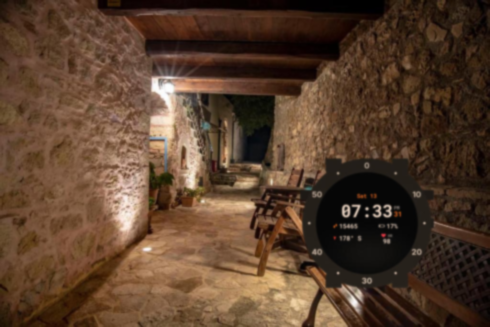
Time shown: {"hour": 7, "minute": 33}
